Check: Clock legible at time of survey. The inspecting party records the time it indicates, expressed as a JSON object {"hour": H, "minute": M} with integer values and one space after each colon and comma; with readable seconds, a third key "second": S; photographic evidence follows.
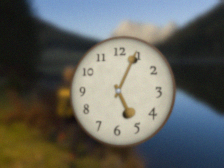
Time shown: {"hour": 5, "minute": 4}
